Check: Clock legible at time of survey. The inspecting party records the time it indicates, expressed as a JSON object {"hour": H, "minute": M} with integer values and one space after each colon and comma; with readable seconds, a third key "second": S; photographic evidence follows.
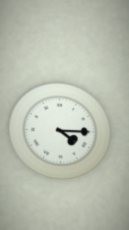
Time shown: {"hour": 4, "minute": 15}
